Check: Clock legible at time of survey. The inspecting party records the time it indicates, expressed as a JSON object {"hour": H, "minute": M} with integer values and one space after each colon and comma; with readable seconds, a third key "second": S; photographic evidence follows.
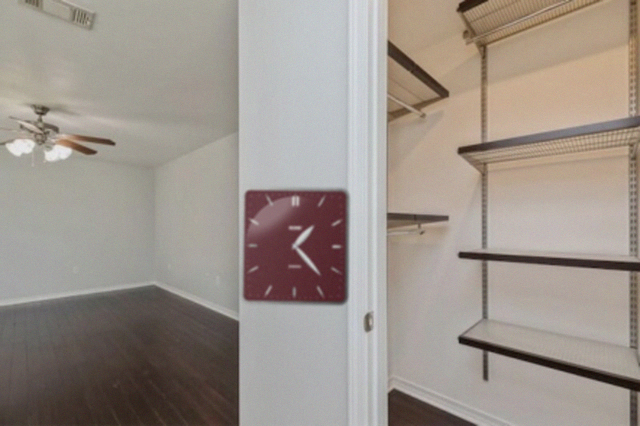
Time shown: {"hour": 1, "minute": 23}
